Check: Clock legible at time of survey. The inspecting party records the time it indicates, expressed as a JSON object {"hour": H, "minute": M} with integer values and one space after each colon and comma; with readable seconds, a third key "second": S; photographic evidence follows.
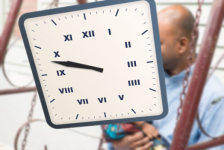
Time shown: {"hour": 9, "minute": 48}
